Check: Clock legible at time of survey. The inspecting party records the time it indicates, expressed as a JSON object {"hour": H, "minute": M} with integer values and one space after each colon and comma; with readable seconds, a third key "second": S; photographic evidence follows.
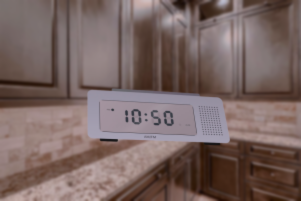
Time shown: {"hour": 10, "minute": 50}
